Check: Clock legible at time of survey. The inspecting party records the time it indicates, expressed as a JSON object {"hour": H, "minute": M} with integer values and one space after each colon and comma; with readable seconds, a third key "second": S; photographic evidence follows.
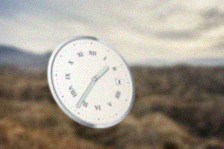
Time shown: {"hour": 1, "minute": 36}
